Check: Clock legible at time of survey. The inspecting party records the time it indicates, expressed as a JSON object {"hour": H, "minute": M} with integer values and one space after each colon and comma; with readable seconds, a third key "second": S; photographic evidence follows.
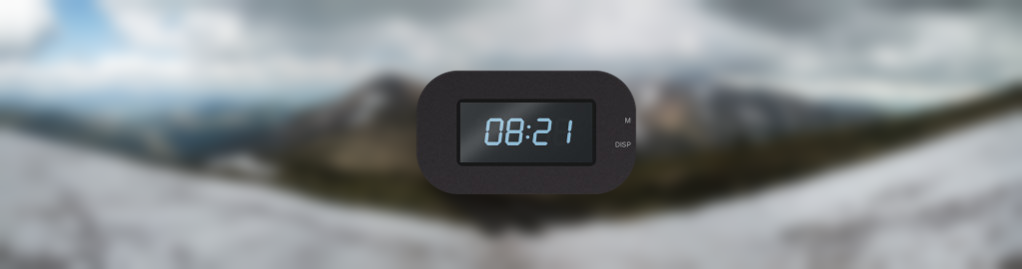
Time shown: {"hour": 8, "minute": 21}
